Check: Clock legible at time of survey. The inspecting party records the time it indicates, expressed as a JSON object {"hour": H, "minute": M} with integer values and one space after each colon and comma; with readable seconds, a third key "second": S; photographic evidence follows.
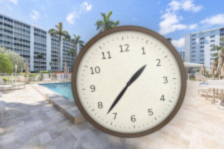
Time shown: {"hour": 1, "minute": 37}
